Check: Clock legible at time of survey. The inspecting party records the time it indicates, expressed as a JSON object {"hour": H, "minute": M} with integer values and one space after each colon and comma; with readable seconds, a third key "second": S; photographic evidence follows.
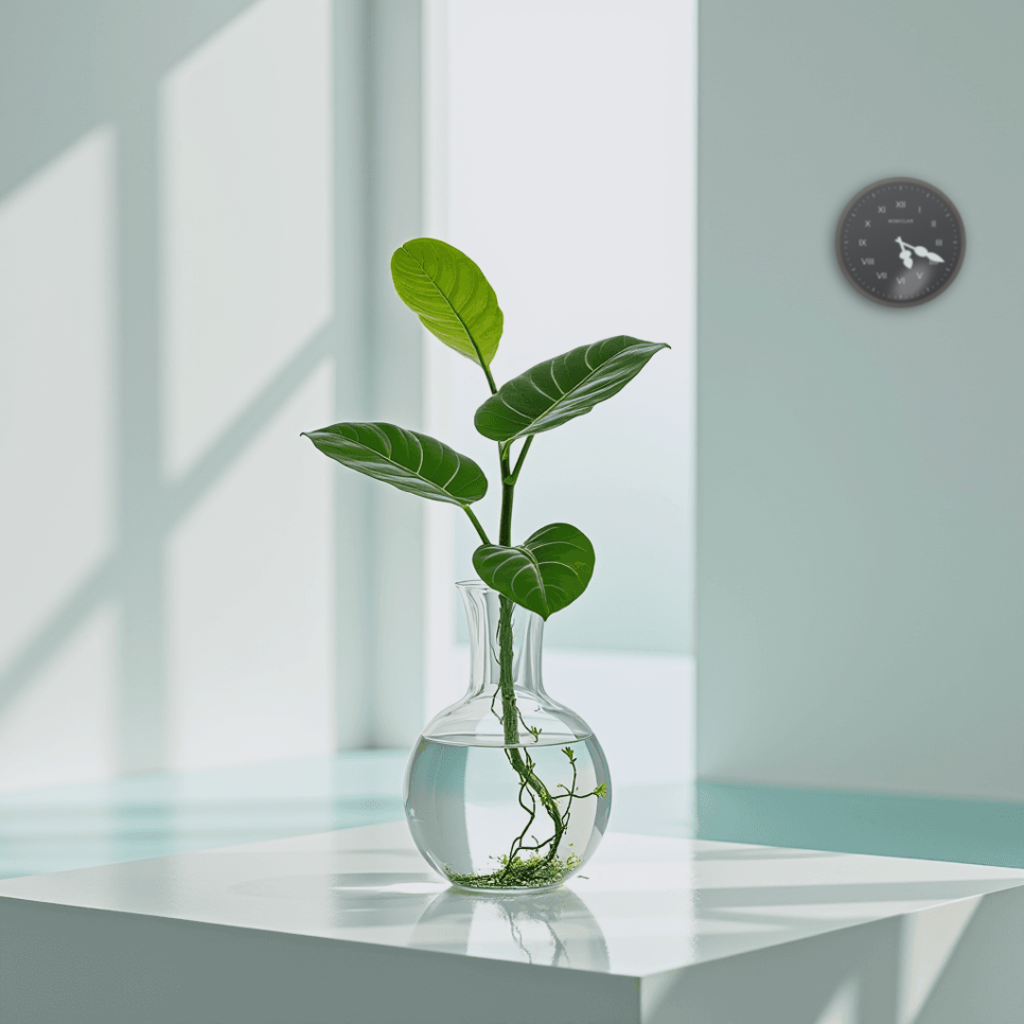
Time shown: {"hour": 5, "minute": 19}
